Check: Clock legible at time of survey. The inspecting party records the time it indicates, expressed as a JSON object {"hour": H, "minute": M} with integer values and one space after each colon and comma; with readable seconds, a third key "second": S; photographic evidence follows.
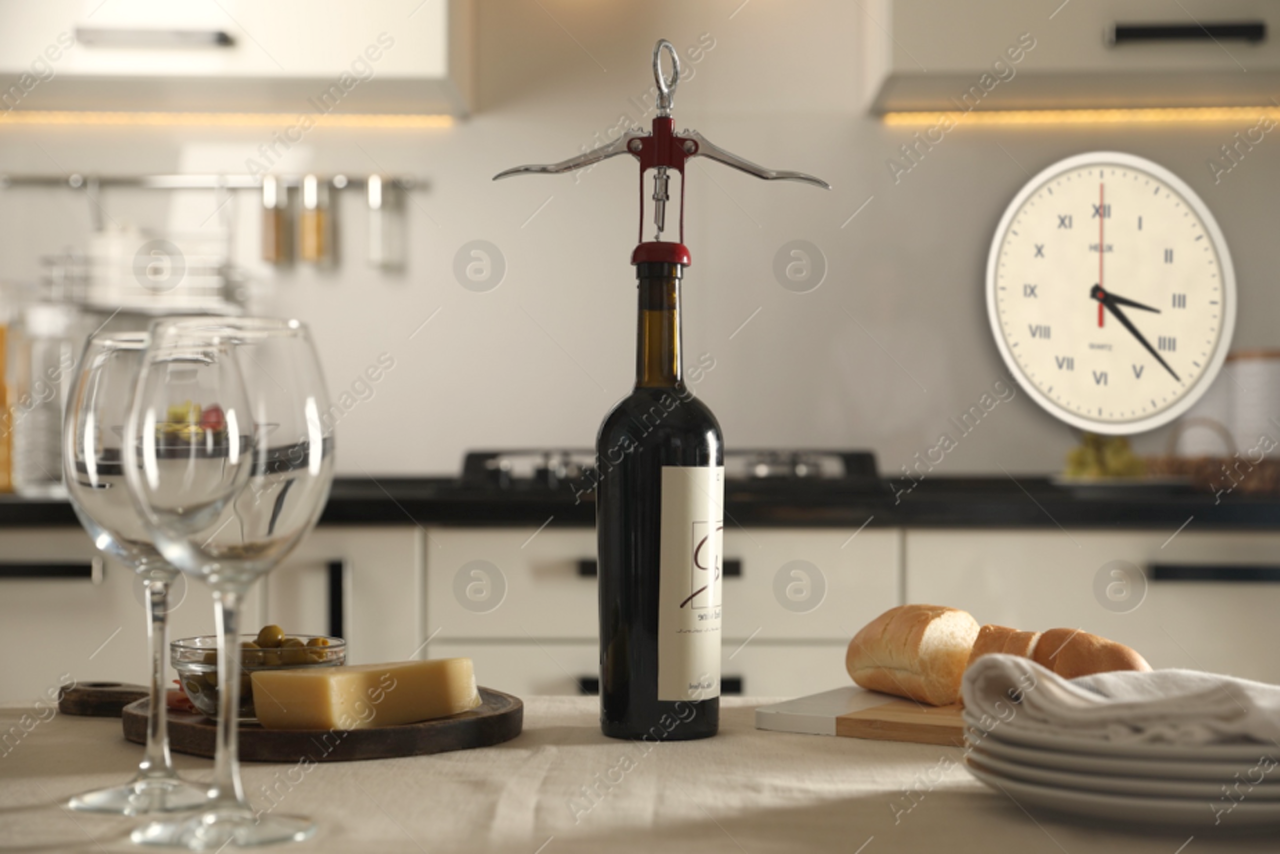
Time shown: {"hour": 3, "minute": 22, "second": 0}
